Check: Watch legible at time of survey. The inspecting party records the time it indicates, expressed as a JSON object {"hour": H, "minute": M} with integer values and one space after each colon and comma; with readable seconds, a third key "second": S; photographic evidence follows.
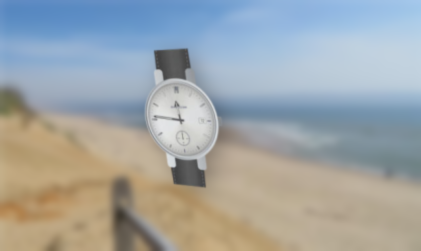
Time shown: {"hour": 11, "minute": 46}
